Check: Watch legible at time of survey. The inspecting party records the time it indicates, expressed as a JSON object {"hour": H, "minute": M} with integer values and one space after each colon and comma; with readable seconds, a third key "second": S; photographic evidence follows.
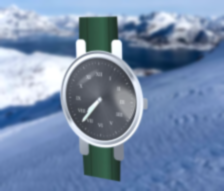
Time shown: {"hour": 7, "minute": 37}
